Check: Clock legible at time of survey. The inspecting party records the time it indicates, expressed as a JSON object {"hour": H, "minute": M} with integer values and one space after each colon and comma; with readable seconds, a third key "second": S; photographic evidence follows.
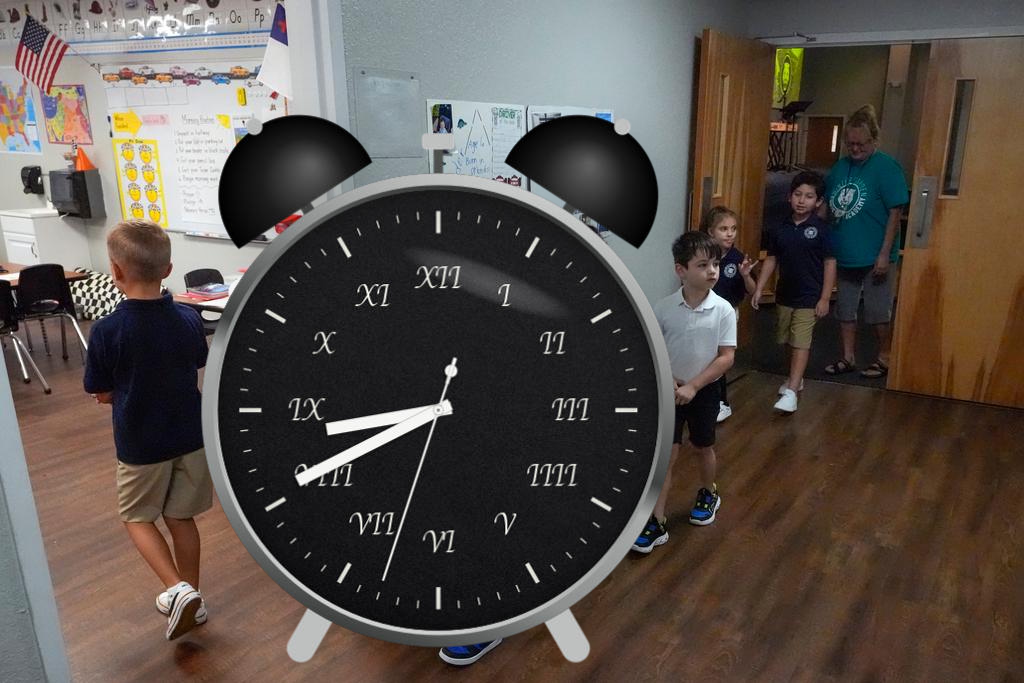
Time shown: {"hour": 8, "minute": 40, "second": 33}
